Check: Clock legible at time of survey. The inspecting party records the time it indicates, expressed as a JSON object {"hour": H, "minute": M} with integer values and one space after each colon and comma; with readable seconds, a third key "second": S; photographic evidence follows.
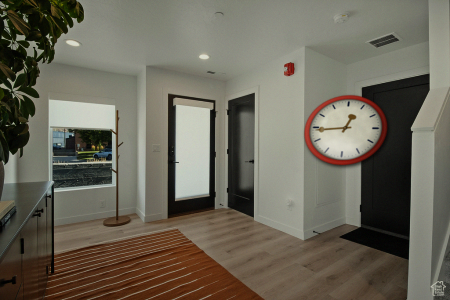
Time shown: {"hour": 12, "minute": 44}
